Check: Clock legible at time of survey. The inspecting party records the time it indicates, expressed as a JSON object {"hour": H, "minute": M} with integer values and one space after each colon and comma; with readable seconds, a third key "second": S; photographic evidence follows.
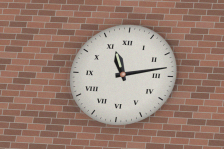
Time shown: {"hour": 11, "minute": 13}
